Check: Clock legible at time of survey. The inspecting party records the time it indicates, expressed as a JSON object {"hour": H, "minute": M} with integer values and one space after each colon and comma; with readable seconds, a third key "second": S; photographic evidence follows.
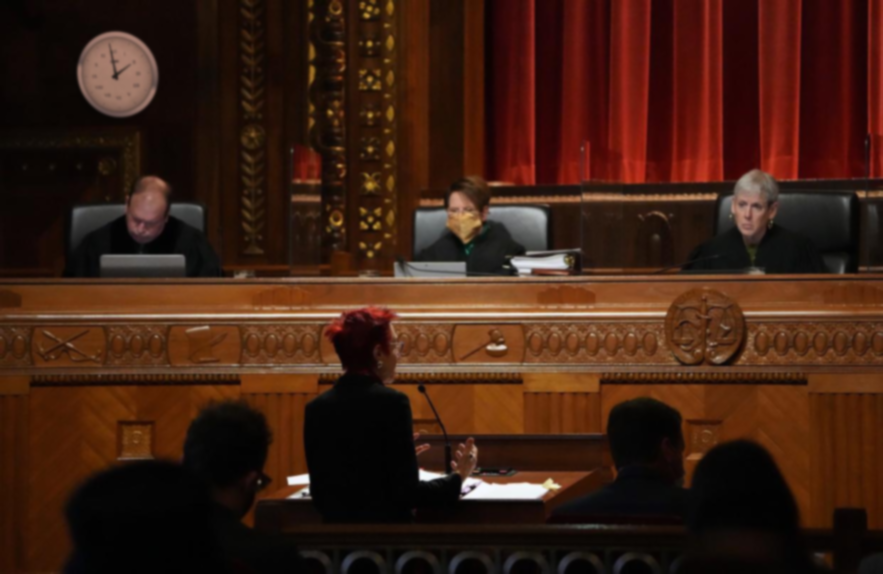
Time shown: {"hour": 1, "minute": 59}
